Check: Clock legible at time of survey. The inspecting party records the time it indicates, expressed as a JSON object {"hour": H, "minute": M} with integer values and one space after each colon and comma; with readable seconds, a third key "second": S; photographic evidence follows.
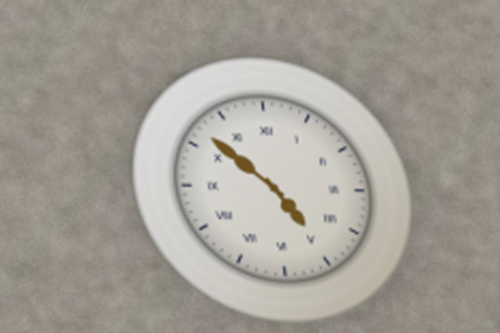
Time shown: {"hour": 4, "minute": 52}
